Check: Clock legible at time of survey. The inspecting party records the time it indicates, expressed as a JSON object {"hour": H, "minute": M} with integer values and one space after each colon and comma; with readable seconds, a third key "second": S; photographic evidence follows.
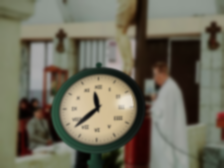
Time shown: {"hour": 11, "minute": 38}
